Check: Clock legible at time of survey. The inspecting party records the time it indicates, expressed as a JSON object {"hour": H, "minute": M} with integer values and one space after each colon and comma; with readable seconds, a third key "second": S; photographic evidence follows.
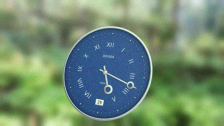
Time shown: {"hour": 5, "minute": 18}
